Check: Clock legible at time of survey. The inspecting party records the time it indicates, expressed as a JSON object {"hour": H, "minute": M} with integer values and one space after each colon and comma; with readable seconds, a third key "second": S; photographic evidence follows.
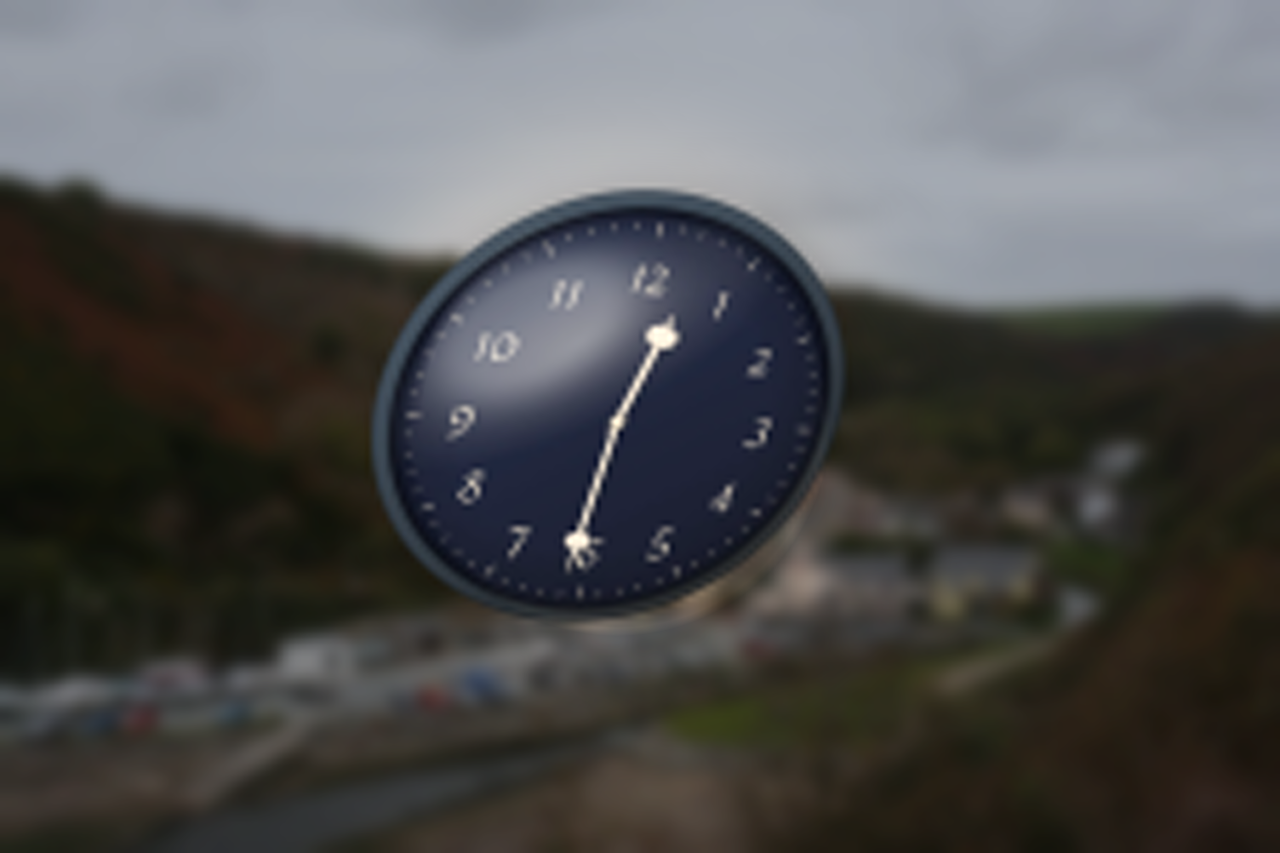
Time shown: {"hour": 12, "minute": 31}
